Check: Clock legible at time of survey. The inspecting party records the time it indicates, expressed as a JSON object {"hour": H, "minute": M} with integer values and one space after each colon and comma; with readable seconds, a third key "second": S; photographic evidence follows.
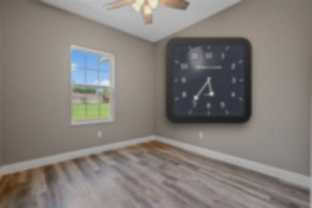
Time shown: {"hour": 5, "minute": 36}
